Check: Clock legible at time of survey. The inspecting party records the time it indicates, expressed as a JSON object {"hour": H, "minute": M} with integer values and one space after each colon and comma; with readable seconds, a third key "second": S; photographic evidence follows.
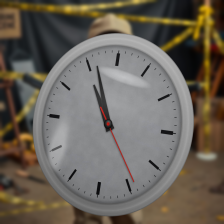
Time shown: {"hour": 10, "minute": 56, "second": 24}
